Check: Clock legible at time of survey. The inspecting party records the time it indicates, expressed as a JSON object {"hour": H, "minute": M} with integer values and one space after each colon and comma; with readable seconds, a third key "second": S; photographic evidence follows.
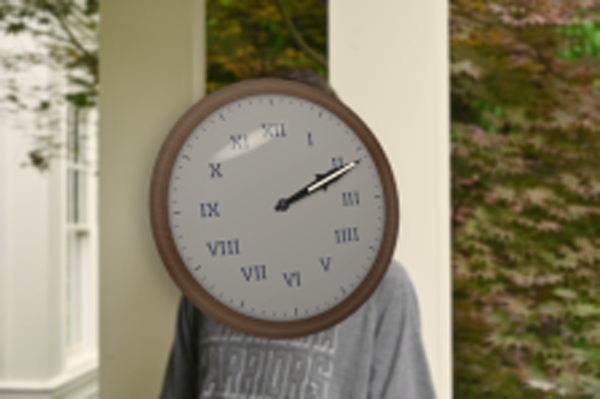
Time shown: {"hour": 2, "minute": 11}
